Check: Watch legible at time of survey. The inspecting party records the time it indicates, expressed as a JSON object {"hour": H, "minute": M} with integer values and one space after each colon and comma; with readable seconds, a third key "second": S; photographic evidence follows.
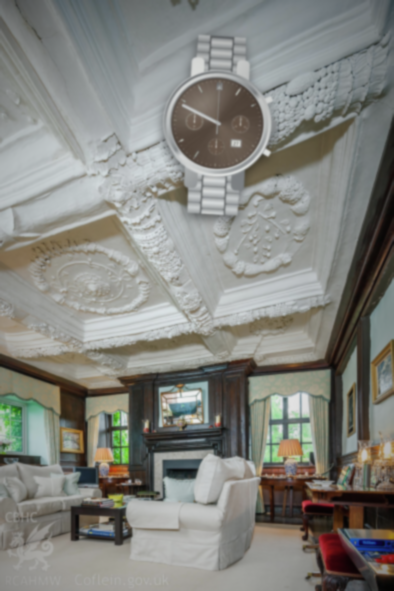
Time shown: {"hour": 9, "minute": 49}
